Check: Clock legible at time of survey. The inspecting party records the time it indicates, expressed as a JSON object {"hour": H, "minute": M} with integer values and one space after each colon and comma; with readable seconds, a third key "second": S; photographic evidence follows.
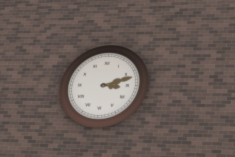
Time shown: {"hour": 3, "minute": 12}
